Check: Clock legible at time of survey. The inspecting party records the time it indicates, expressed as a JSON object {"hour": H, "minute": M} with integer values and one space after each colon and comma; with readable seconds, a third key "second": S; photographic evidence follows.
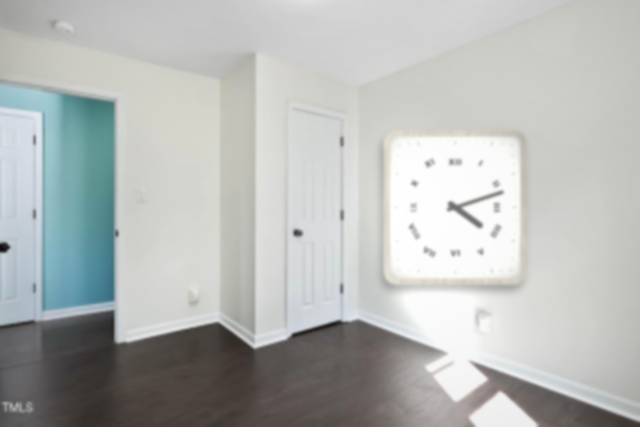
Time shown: {"hour": 4, "minute": 12}
